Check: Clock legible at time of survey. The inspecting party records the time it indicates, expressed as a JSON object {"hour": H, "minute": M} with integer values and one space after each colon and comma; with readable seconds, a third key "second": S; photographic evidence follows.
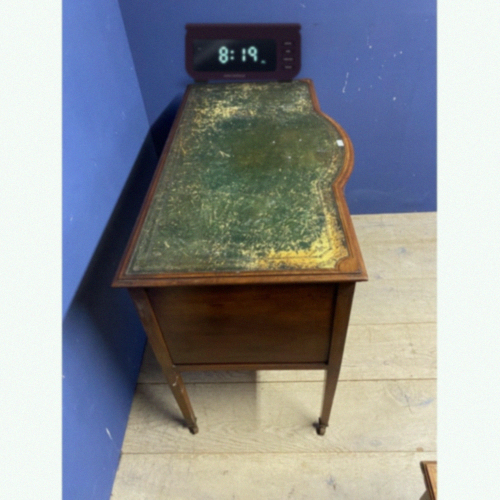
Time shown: {"hour": 8, "minute": 19}
